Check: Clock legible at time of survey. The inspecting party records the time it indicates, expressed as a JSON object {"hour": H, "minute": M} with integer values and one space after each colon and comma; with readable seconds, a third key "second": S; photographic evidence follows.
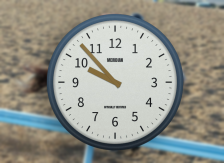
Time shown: {"hour": 9, "minute": 53}
